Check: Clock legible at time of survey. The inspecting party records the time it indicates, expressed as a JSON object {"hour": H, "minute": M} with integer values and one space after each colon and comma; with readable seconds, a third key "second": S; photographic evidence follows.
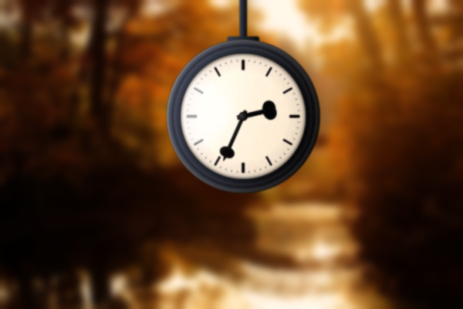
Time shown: {"hour": 2, "minute": 34}
